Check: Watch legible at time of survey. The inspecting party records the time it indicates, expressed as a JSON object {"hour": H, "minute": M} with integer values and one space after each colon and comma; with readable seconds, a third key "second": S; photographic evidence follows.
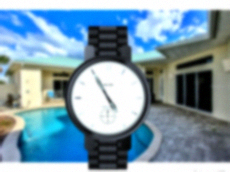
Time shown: {"hour": 4, "minute": 55}
